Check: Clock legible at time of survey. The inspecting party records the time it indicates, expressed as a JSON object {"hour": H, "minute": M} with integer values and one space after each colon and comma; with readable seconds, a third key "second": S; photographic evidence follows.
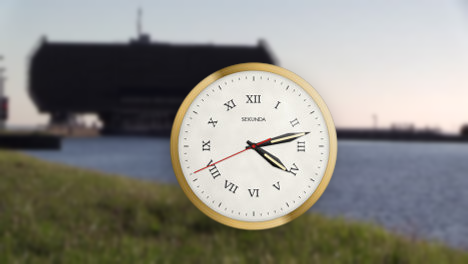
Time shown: {"hour": 4, "minute": 12, "second": 41}
